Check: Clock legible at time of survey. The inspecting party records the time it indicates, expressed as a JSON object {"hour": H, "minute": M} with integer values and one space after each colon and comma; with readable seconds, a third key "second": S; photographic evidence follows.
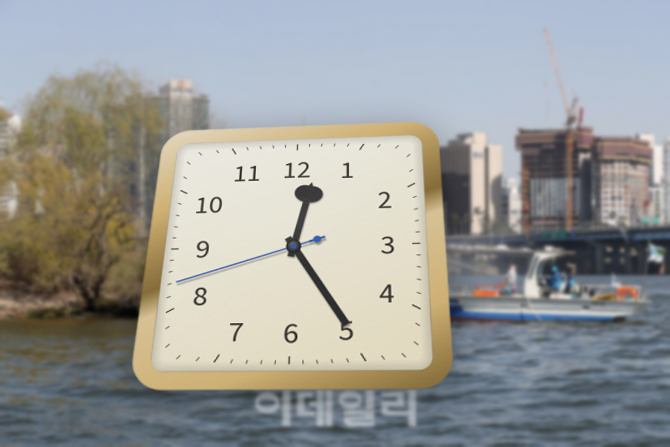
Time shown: {"hour": 12, "minute": 24, "second": 42}
